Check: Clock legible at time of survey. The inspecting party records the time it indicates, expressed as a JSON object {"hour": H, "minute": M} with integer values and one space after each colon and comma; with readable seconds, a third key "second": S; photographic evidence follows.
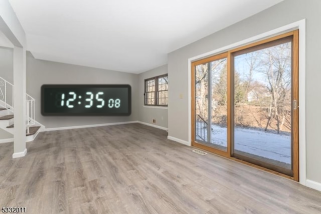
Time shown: {"hour": 12, "minute": 35, "second": 8}
